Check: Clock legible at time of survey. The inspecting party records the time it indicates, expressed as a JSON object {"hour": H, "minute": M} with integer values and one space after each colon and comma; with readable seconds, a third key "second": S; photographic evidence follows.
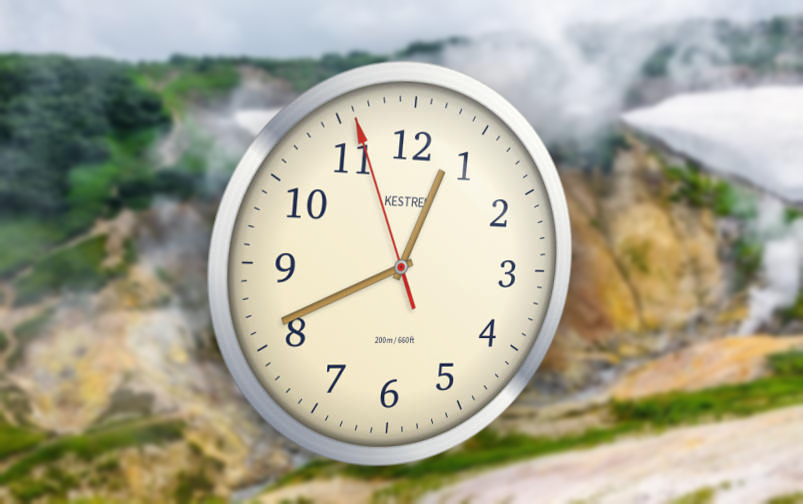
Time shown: {"hour": 12, "minute": 40, "second": 56}
